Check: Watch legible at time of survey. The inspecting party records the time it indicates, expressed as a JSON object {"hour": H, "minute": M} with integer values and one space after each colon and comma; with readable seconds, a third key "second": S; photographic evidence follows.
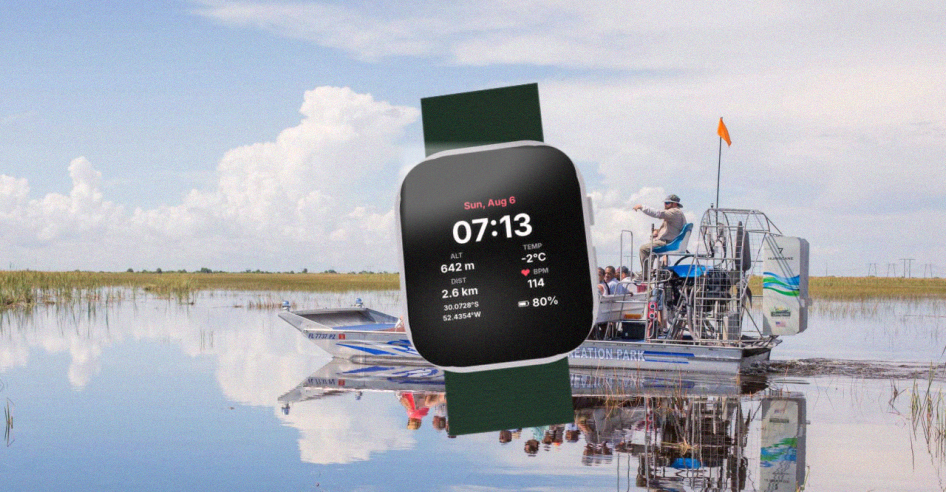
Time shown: {"hour": 7, "minute": 13}
